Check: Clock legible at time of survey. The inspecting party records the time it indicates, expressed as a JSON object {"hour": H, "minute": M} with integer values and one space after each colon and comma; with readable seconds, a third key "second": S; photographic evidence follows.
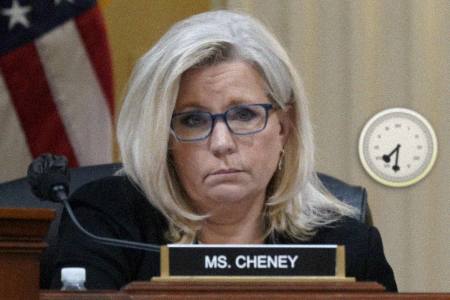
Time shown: {"hour": 7, "minute": 31}
